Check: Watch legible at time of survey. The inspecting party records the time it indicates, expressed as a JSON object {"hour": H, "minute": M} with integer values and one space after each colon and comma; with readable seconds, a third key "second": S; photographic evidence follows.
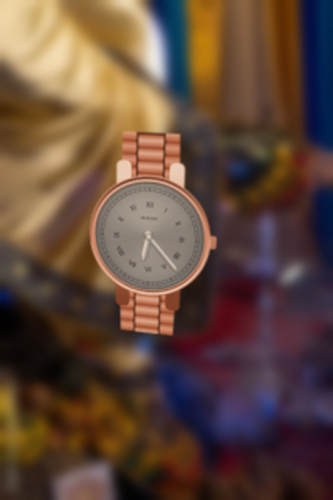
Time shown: {"hour": 6, "minute": 23}
